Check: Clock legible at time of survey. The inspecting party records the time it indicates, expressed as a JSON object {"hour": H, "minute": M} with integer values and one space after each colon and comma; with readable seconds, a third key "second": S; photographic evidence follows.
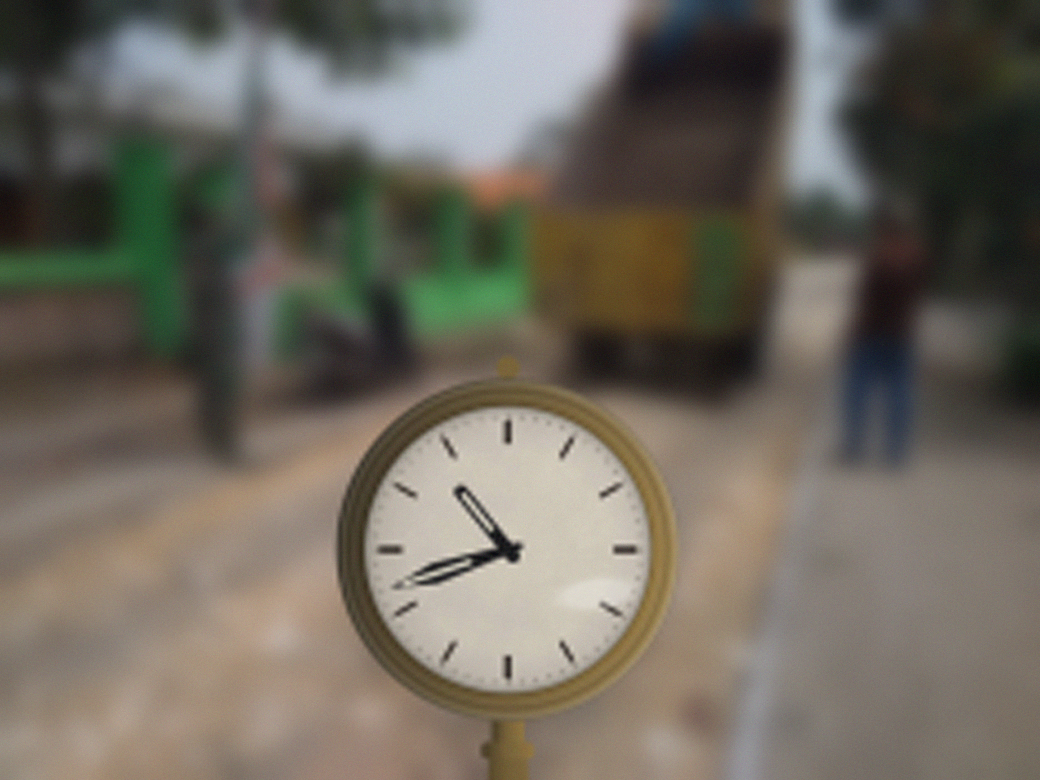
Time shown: {"hour": 10, "minute": 42}
